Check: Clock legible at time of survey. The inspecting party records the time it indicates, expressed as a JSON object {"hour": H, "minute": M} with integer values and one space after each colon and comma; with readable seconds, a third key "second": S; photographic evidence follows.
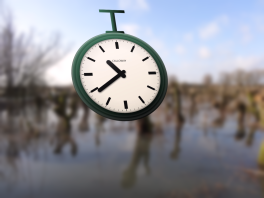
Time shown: {"hour": 10, "minute": 39}
